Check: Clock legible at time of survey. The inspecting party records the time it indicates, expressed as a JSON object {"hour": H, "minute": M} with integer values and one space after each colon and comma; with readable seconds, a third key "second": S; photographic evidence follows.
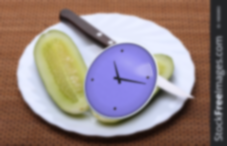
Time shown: {"hour": 11, "minute": 17}
